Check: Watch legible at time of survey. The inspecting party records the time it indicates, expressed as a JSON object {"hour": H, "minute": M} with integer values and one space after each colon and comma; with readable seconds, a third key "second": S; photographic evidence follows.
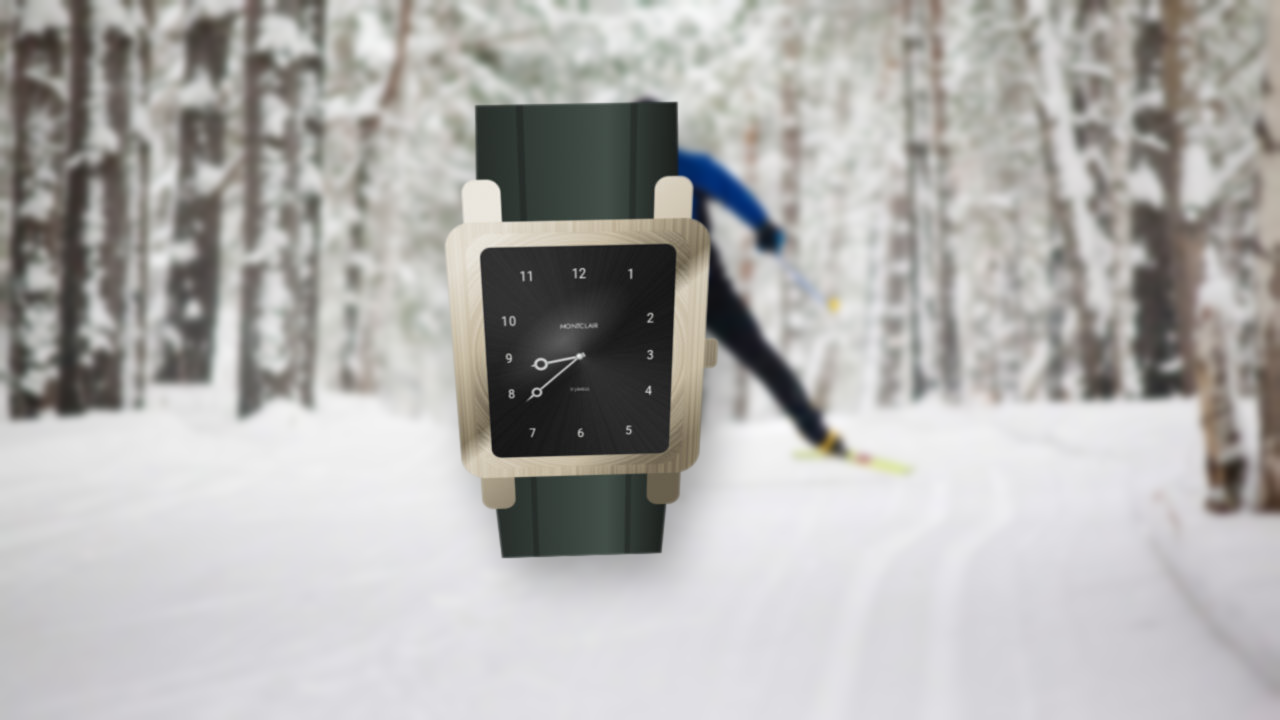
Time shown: {"hour": 8, "minute": 38}
